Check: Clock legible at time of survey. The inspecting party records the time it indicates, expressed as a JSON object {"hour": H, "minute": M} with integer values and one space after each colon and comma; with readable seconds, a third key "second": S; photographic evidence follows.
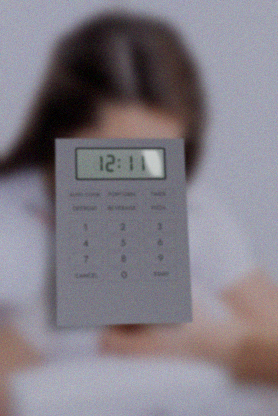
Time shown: {"hour": 12, "minute": 11}
